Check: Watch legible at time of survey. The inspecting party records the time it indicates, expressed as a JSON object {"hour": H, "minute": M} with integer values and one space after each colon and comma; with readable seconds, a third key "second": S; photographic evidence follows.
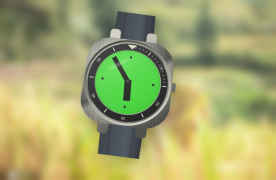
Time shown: {"hour": 5, "minute": 54}
